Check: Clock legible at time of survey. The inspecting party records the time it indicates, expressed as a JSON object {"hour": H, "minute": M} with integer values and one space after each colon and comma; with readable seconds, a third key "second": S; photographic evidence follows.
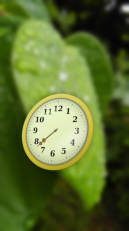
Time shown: {"hour": 7, "minute": 38}
